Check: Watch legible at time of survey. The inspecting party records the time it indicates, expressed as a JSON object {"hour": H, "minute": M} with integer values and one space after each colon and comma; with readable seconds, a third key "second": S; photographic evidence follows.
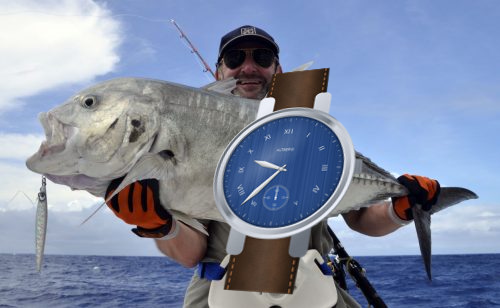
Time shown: {"hour": 9, "minute": 37}
